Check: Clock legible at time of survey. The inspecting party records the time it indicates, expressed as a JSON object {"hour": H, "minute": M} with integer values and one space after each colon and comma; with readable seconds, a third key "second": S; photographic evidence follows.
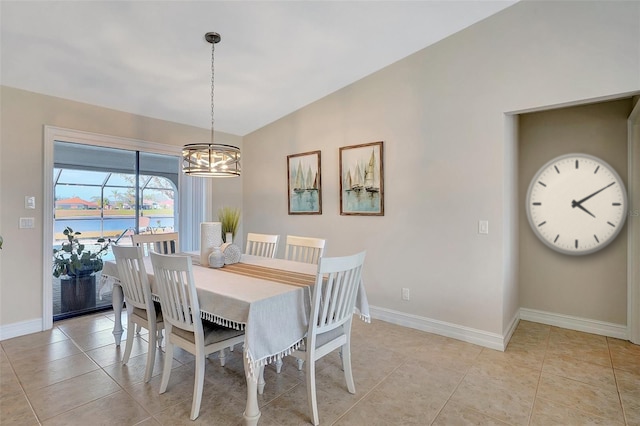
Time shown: {"hour": 4, "minute": 10}
